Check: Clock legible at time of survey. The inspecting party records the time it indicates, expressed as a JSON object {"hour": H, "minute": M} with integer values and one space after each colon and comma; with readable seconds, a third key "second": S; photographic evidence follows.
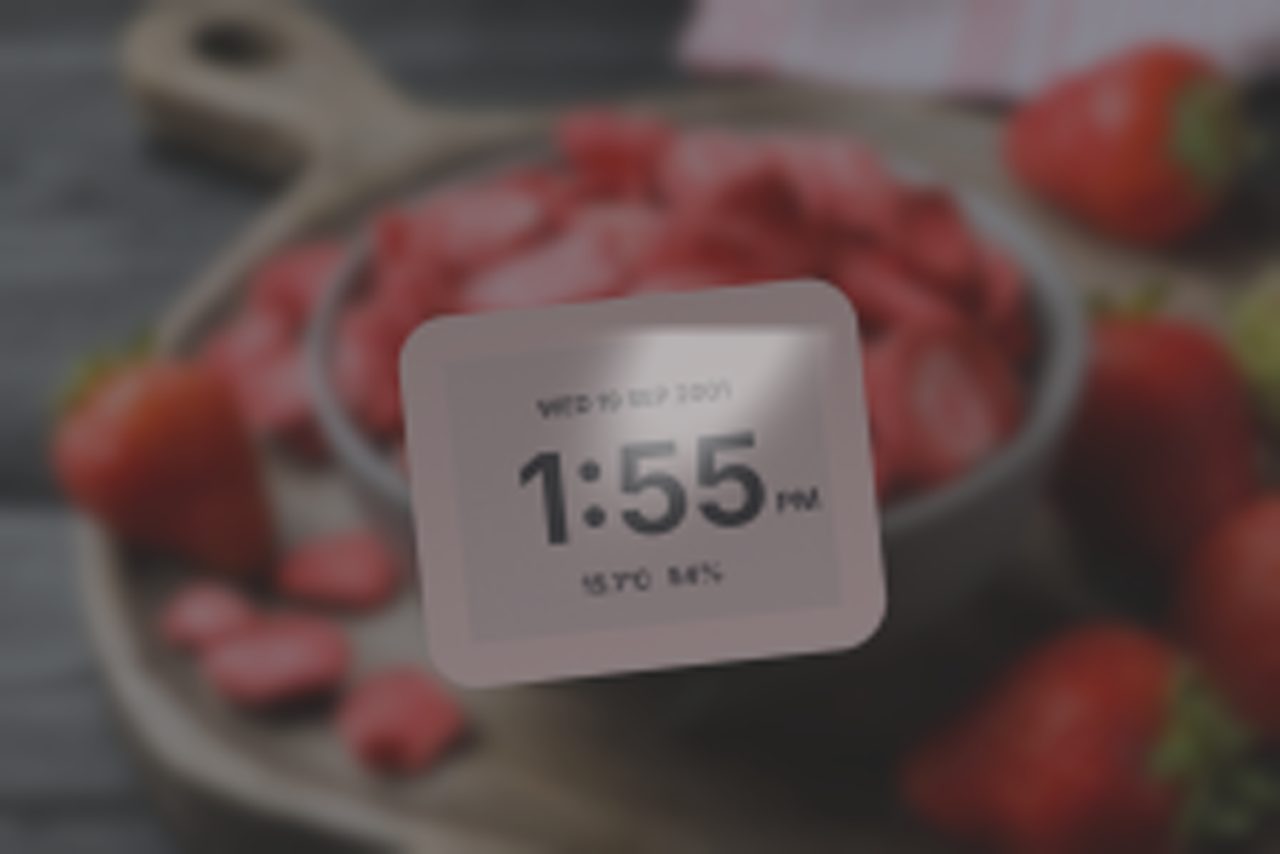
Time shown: {"hour": 1, "minute": 55}
